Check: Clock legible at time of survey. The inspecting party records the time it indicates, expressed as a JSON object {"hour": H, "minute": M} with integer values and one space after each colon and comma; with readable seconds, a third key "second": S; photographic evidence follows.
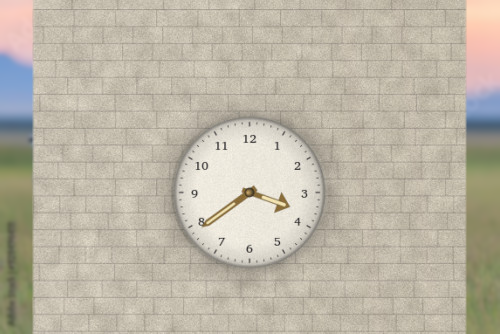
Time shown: {"hour": 3, "minute": 39}
